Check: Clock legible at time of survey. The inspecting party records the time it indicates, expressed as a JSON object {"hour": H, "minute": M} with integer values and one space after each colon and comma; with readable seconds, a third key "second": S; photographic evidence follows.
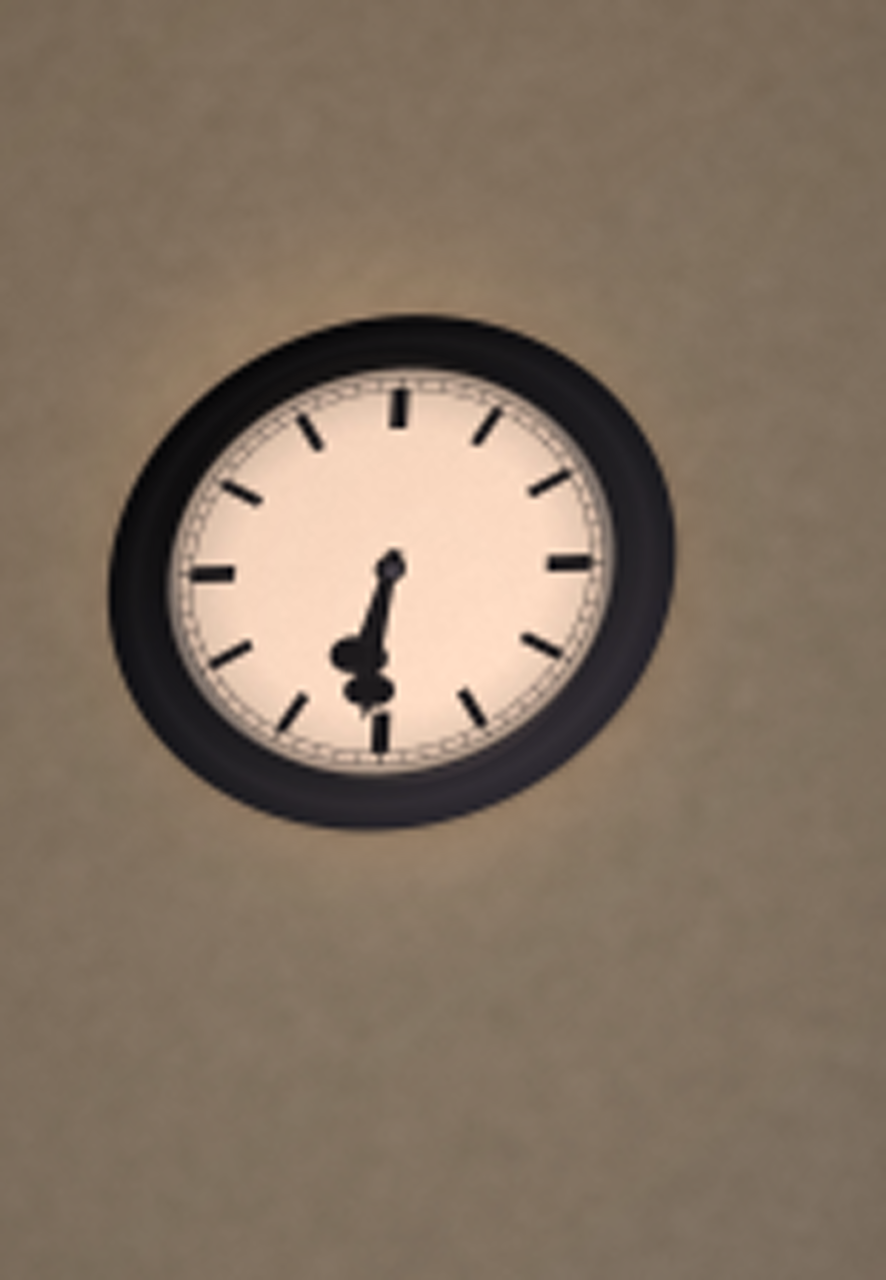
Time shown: {"hour": 6, "minute": 31}
